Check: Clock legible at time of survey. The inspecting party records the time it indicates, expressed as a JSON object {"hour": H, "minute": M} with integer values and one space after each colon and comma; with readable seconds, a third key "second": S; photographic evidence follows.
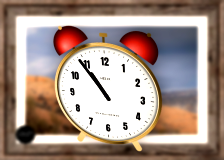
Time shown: {"hour": 10, "minute": 54}
